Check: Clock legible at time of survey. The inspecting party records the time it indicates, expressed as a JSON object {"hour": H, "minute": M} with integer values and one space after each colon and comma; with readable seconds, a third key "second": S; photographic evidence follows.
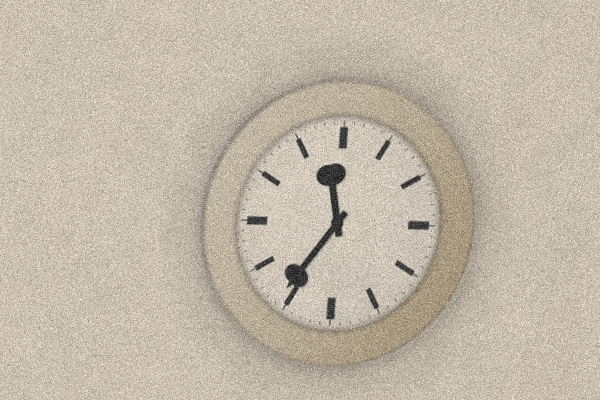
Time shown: {"hour": 11, "minute": 36}
